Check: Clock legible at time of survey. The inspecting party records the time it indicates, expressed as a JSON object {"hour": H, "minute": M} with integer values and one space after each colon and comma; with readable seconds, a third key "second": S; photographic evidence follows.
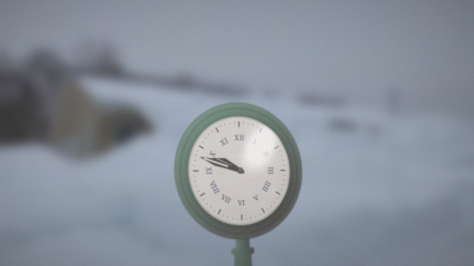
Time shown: {"hour": 9, "minute": 48}
